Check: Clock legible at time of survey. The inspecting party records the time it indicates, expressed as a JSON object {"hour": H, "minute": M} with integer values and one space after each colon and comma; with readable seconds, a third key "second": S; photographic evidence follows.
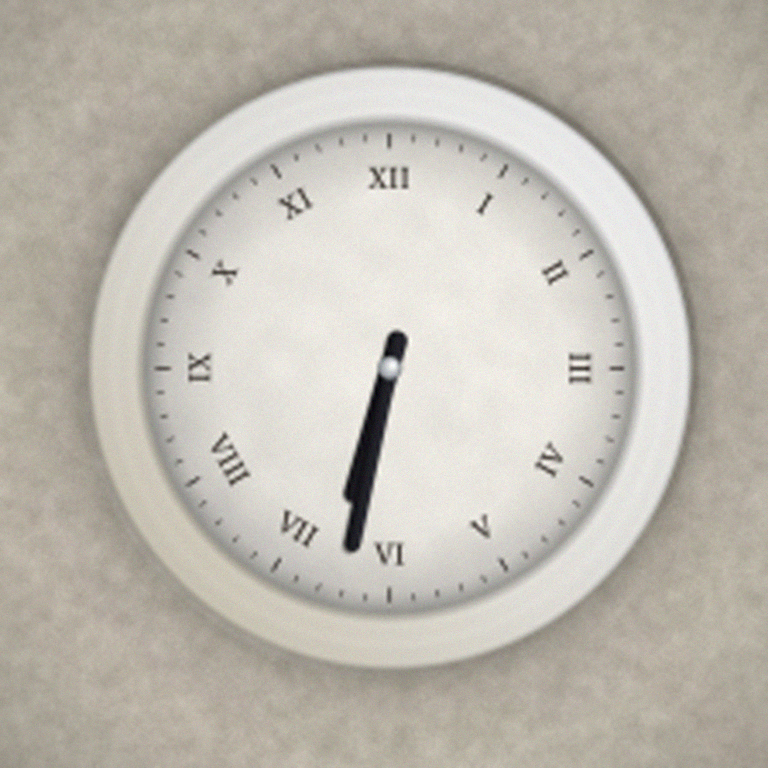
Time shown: {"hour": 6, "minute": 32}
